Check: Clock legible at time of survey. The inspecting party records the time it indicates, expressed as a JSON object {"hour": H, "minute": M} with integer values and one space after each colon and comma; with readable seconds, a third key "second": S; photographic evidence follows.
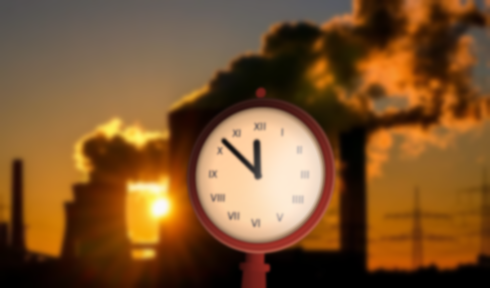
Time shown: {"hour": 11, "minute": 52}
